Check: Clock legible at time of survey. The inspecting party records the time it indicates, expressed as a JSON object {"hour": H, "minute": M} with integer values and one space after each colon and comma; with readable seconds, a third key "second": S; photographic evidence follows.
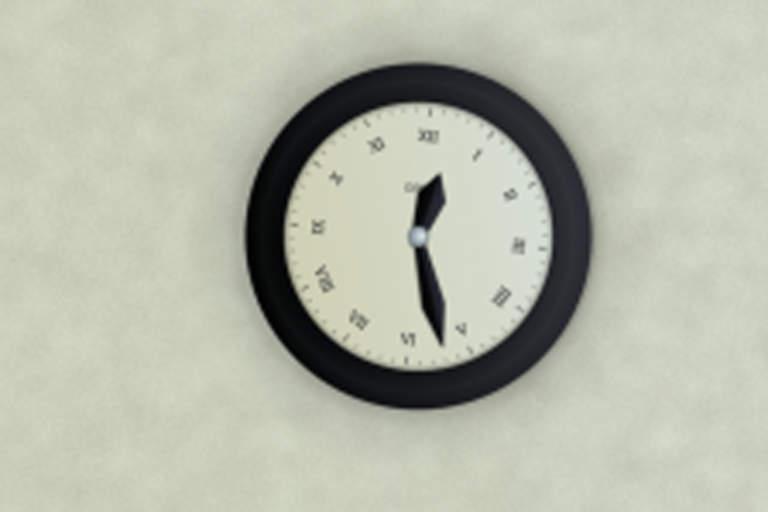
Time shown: {"hour": 12, "minute": 27}
